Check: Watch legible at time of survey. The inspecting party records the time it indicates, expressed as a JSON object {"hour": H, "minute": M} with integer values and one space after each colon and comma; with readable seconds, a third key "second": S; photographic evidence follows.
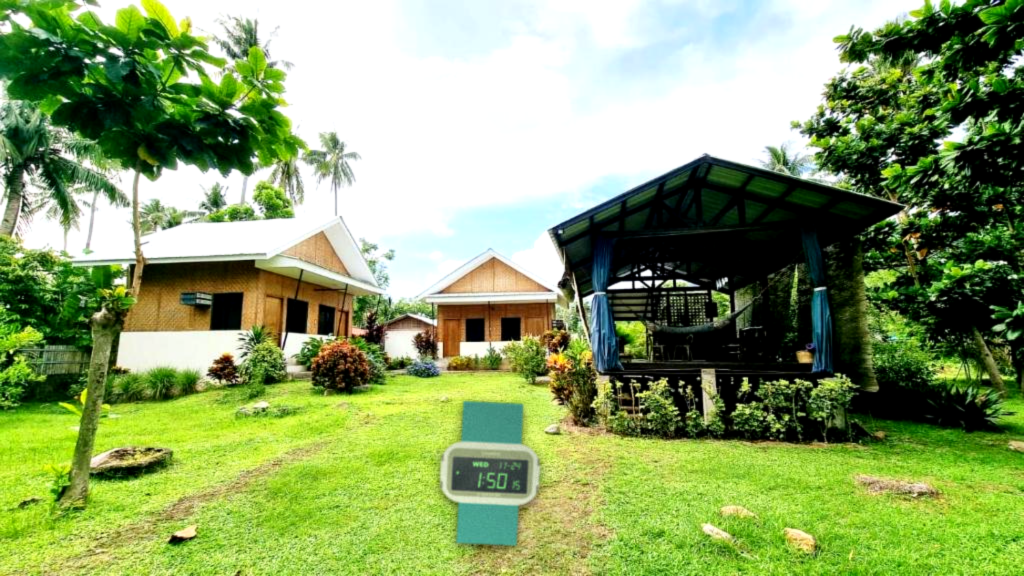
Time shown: {"hour": 1, "minute": 50}
